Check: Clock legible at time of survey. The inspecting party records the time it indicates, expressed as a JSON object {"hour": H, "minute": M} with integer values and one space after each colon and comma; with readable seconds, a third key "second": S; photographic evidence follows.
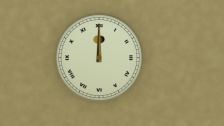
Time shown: {"hour": 12, "minute": 0}
